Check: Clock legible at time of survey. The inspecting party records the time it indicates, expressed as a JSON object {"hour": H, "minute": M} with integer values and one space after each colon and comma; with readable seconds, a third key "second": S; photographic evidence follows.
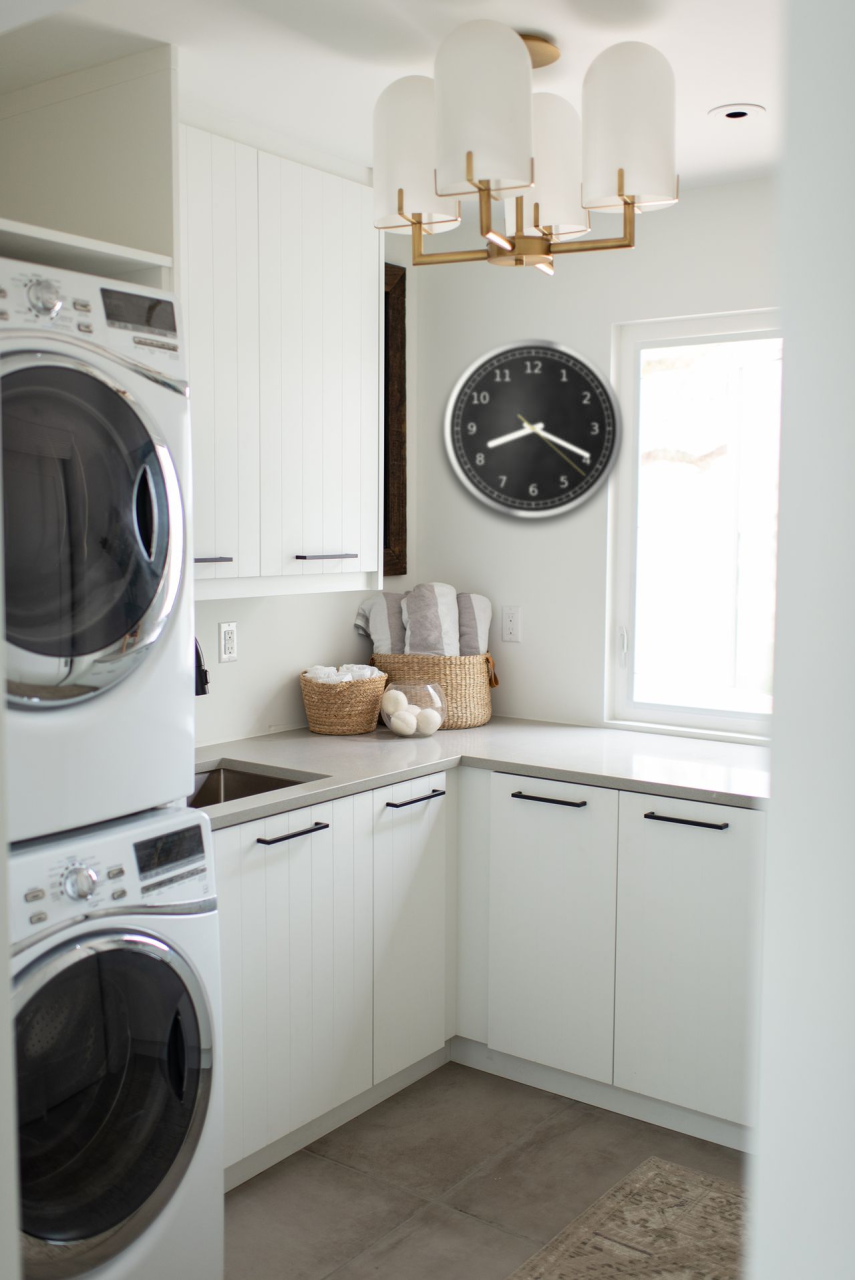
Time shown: {"hour": 8, "minute": 19, "second": 22}
